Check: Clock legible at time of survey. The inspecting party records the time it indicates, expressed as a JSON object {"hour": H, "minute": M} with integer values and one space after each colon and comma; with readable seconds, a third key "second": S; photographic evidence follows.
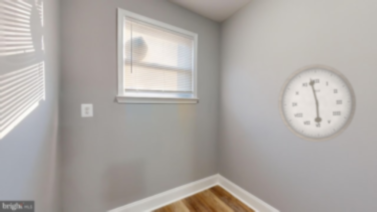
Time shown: {"hour": 5, "minute": 58}
